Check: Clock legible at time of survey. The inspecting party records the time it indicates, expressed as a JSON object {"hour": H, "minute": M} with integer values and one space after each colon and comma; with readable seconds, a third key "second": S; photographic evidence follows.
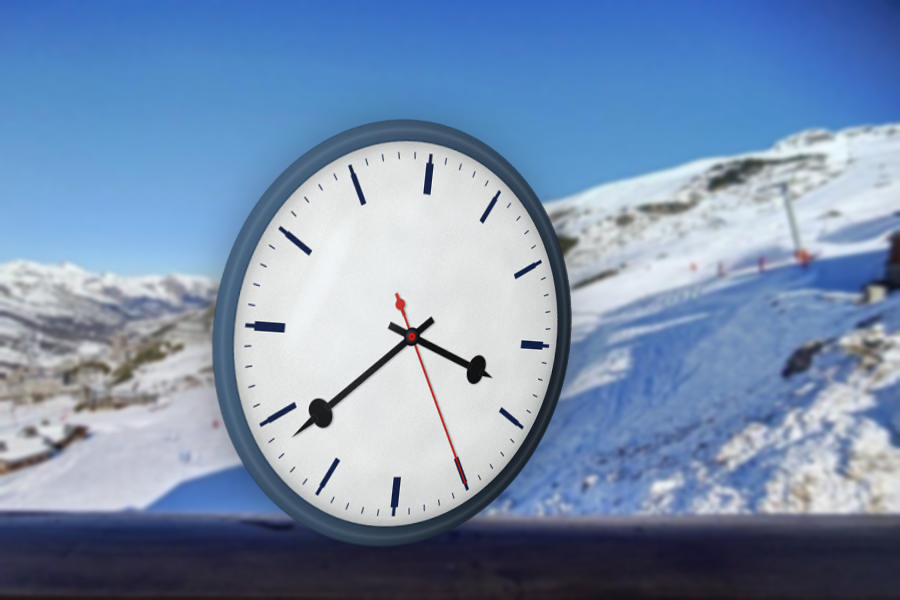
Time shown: {"hour": 3, "minute": 38, "second": 25}
